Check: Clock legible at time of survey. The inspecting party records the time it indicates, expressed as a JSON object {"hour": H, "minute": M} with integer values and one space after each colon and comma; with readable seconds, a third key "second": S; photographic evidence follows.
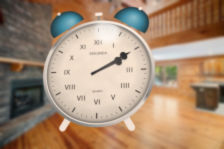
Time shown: {"hour": 2, "minute": 10}
